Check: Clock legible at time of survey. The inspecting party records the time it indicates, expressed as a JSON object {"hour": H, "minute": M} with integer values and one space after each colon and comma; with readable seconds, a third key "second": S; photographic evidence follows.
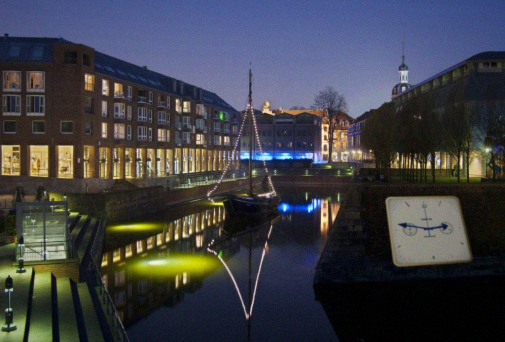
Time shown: {"hour": 2, "minute": 47}
